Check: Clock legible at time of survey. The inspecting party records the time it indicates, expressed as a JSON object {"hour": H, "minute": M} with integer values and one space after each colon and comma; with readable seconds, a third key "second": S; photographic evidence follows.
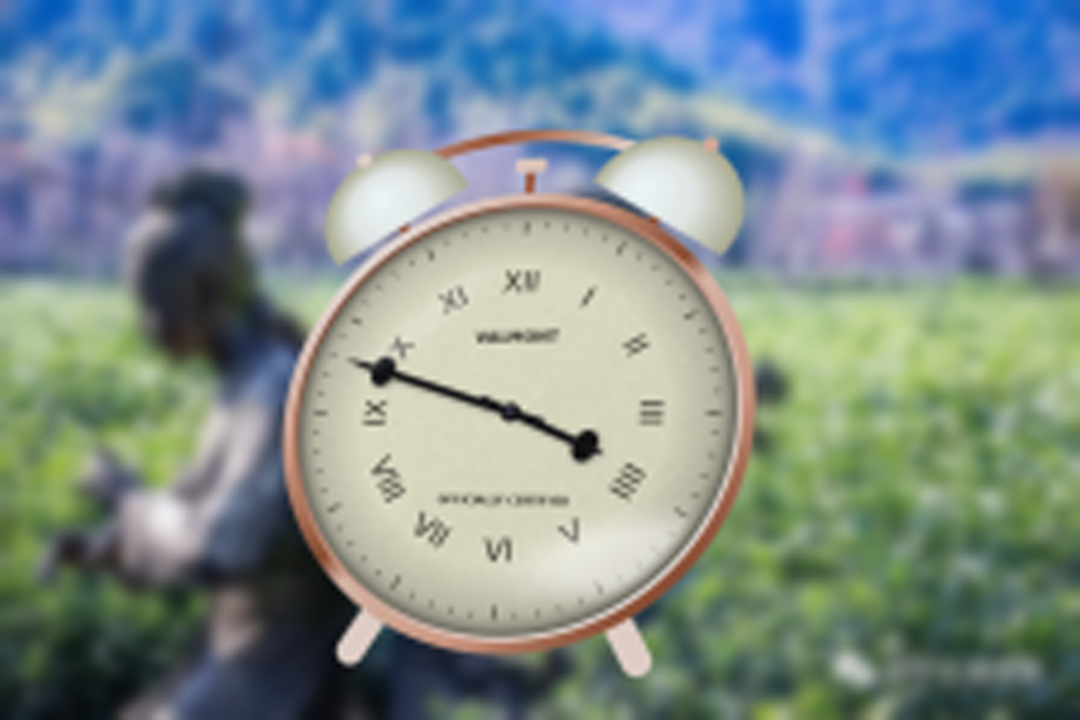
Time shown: {"hour": 3, "minute": 48}
